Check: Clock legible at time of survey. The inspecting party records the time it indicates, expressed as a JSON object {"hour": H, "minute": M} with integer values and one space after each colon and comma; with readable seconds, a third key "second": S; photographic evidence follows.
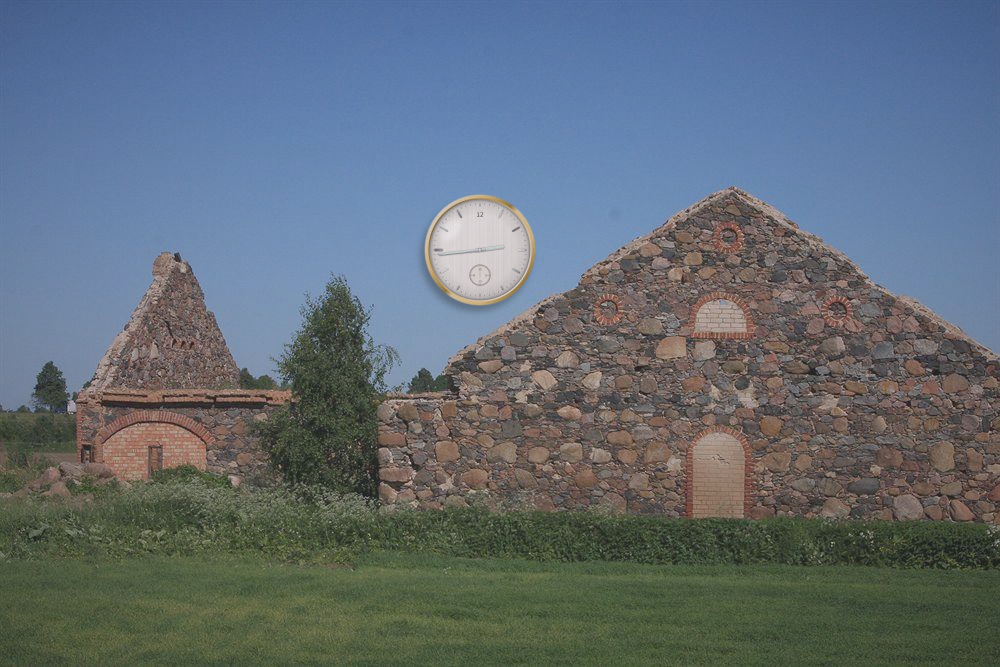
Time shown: {"hour": 2, "minute": 44}
